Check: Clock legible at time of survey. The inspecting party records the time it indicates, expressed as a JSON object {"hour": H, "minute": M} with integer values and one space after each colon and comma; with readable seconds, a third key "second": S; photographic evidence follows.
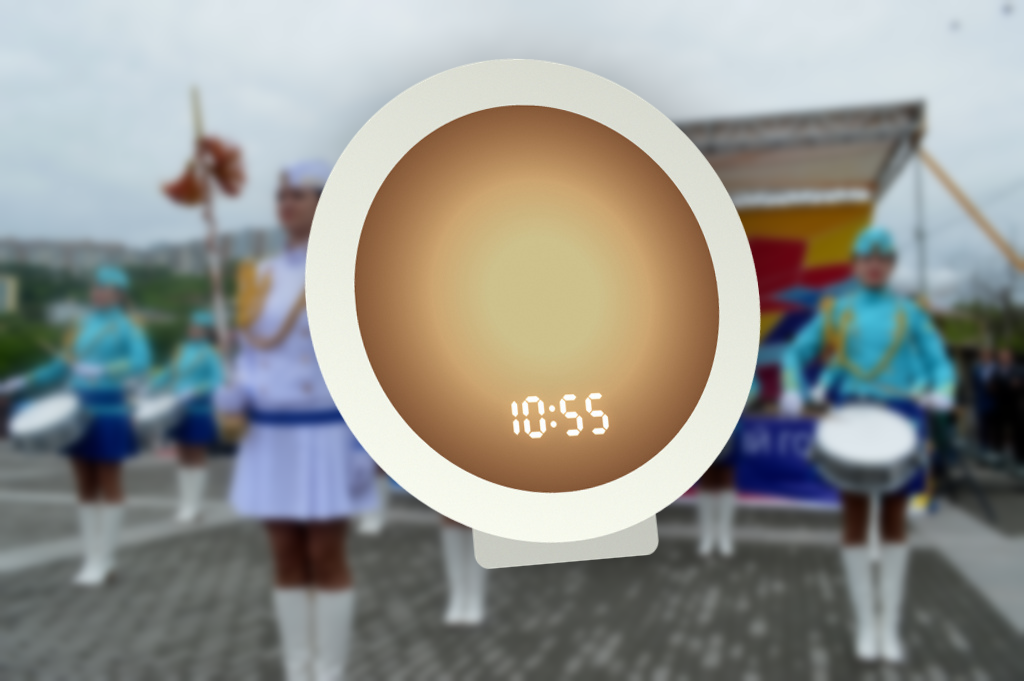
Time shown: {"hour": 10, "minute": 55}
